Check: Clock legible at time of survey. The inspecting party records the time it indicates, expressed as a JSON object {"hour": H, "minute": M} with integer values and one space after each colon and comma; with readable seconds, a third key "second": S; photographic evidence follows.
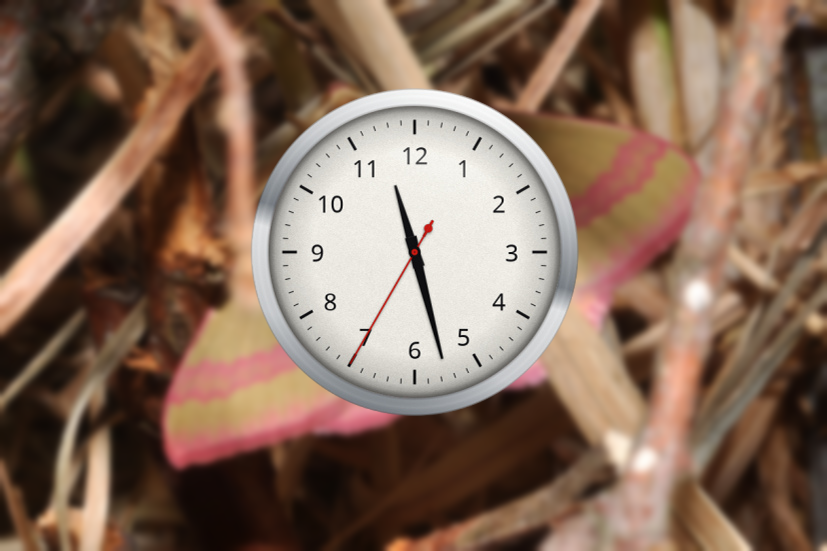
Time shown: {"hour": 11, "minute": 27, "second": 35}
